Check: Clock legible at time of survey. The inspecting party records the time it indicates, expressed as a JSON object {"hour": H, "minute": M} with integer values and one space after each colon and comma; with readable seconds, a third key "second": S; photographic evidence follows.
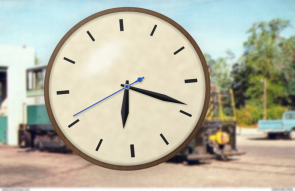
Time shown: {"hour": 6, "minute": 18, "second": 41}
